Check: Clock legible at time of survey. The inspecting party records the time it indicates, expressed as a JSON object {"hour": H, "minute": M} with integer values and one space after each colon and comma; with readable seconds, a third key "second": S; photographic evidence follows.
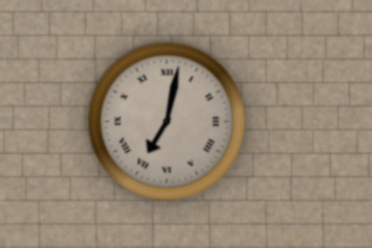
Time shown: {"hour": 7, "minute": 2}
